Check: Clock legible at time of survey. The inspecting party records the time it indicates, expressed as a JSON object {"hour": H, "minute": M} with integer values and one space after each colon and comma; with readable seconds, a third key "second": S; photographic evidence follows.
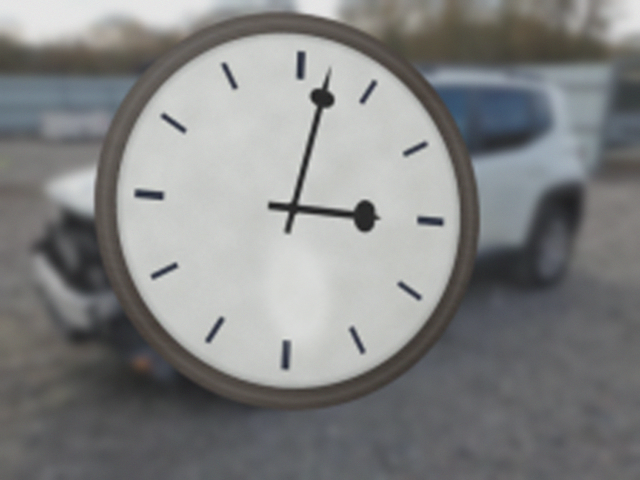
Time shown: {"hour": 3, "minute": 2}
